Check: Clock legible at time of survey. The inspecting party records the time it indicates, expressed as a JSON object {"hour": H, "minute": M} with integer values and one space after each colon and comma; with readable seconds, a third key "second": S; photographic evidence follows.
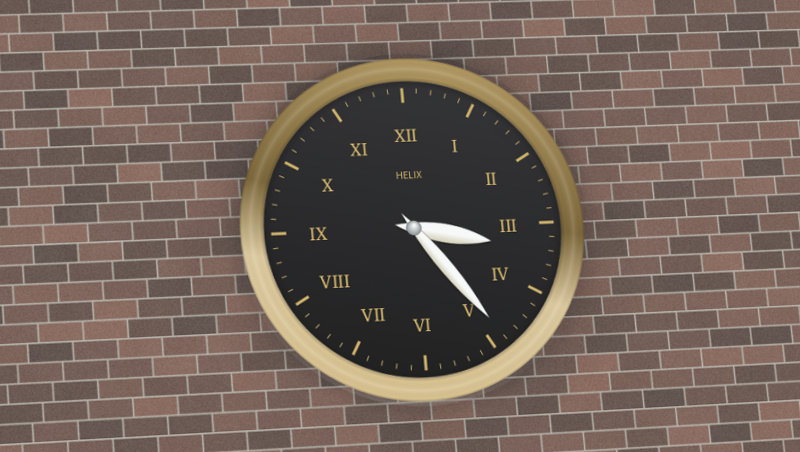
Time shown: {"hour": 3, "minute": 24}
